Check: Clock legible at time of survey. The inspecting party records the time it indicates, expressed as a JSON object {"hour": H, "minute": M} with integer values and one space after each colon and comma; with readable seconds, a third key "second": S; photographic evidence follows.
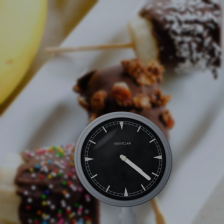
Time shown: {"hour": 4, "minute": 22}
